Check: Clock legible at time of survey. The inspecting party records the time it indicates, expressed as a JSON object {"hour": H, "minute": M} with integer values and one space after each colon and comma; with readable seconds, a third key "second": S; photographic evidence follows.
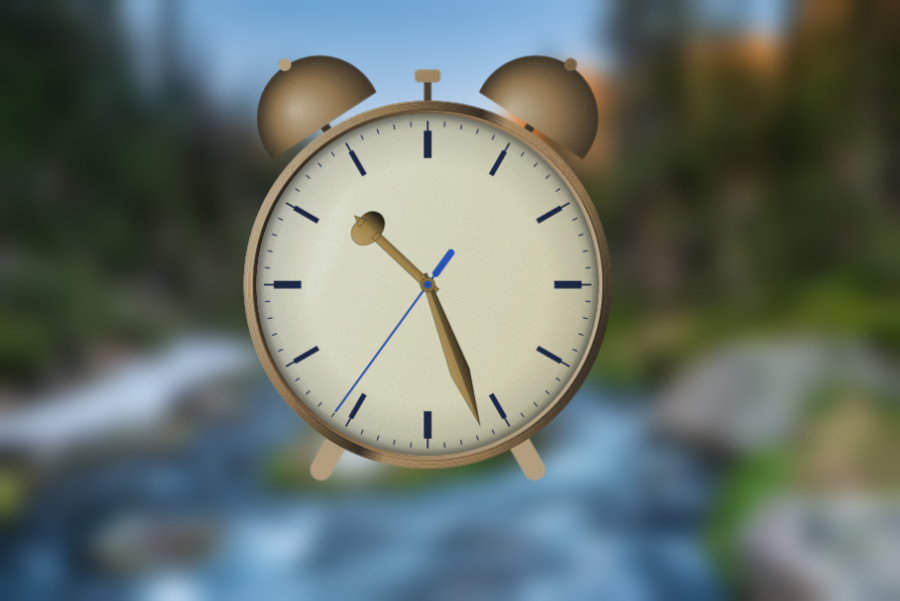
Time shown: {"hour": 10, "minute": 26, "second": 36}
